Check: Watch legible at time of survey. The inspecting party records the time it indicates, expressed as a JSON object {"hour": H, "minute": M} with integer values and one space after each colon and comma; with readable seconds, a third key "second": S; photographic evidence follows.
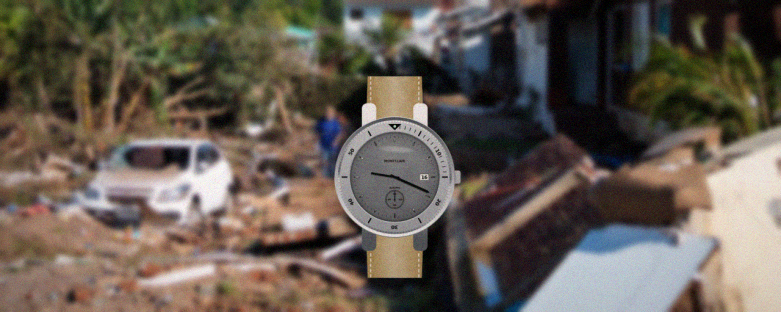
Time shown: {"hour": 9, "minute": 19}
